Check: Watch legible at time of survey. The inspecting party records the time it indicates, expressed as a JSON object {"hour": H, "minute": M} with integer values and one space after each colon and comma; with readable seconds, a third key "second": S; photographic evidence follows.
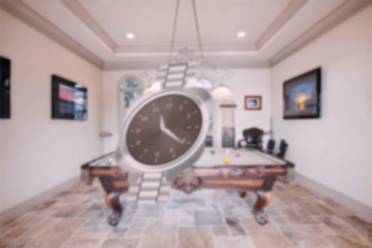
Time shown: {"hour": 11, "minute": 21}
